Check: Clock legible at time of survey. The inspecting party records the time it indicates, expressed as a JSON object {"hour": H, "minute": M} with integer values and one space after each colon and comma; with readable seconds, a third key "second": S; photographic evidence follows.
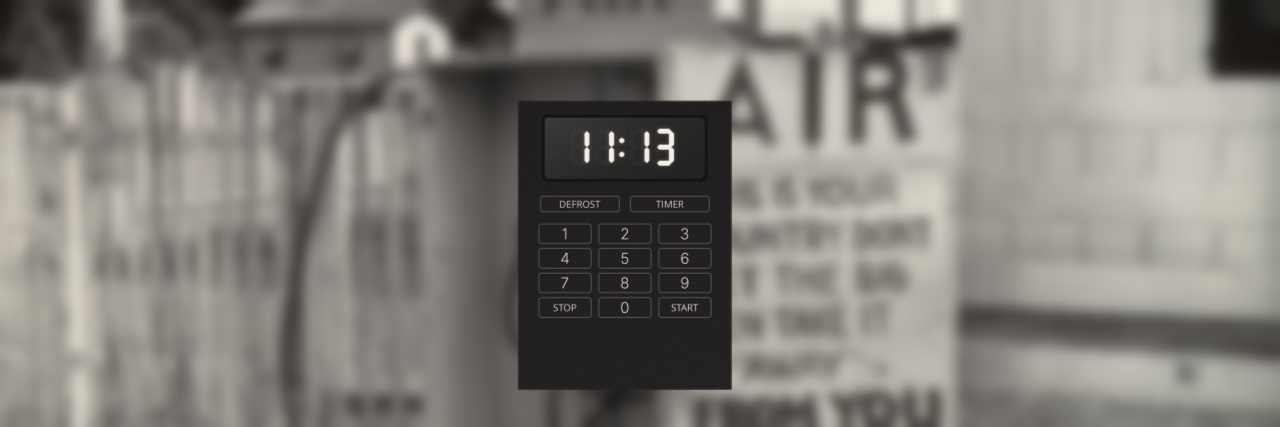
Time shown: {"hour": 11, "minute": 13}
